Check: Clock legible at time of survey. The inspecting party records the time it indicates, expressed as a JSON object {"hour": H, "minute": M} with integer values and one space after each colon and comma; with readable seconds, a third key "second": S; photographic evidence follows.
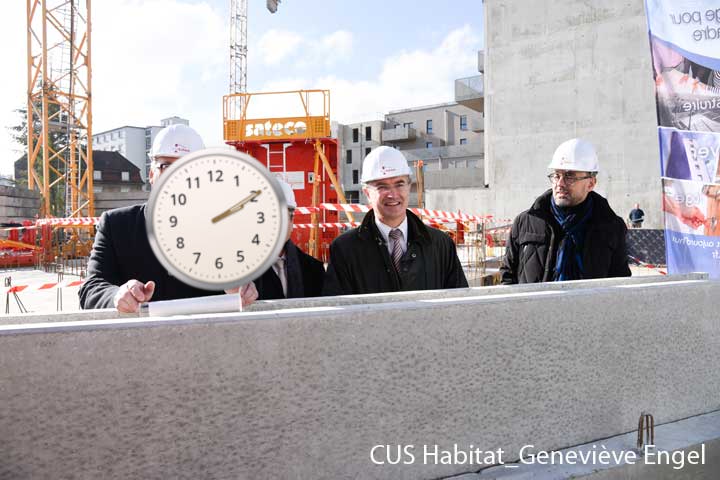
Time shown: {"hour": 2, "minute": 10}
